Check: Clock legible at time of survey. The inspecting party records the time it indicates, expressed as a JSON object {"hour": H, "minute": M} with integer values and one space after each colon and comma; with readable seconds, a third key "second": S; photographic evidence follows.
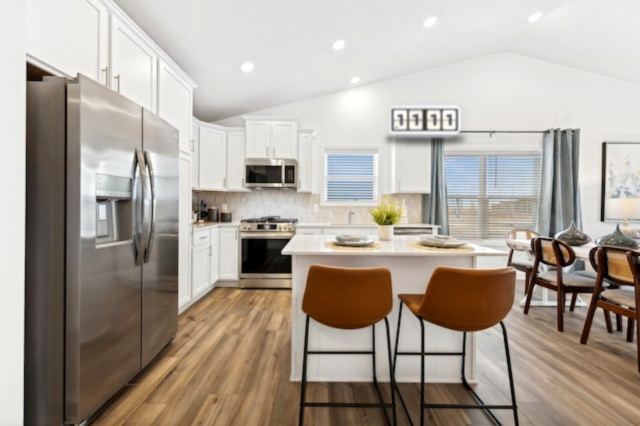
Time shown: {"hour": 11, "minute": 11}
